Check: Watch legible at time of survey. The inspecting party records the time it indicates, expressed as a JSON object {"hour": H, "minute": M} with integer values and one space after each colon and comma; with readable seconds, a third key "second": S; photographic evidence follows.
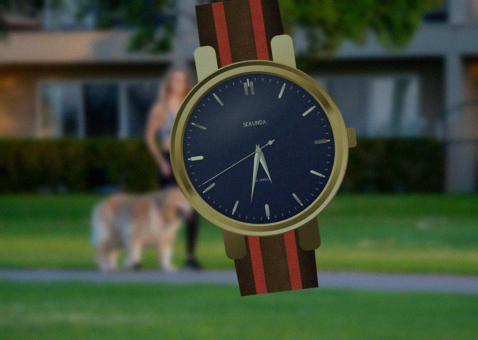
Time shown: {"hour": 5, "minute": 32, "second": 41}
